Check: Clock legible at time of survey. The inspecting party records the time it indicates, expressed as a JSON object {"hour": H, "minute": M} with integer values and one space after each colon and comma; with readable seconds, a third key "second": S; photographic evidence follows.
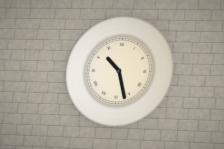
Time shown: {"hour": 10, "minute": 27}
